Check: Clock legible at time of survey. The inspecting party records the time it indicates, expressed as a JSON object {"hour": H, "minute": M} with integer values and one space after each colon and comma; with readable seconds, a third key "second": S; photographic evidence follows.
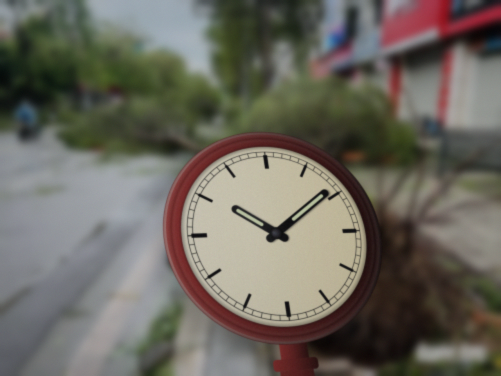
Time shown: {"hour": 10, "minute": 9}
